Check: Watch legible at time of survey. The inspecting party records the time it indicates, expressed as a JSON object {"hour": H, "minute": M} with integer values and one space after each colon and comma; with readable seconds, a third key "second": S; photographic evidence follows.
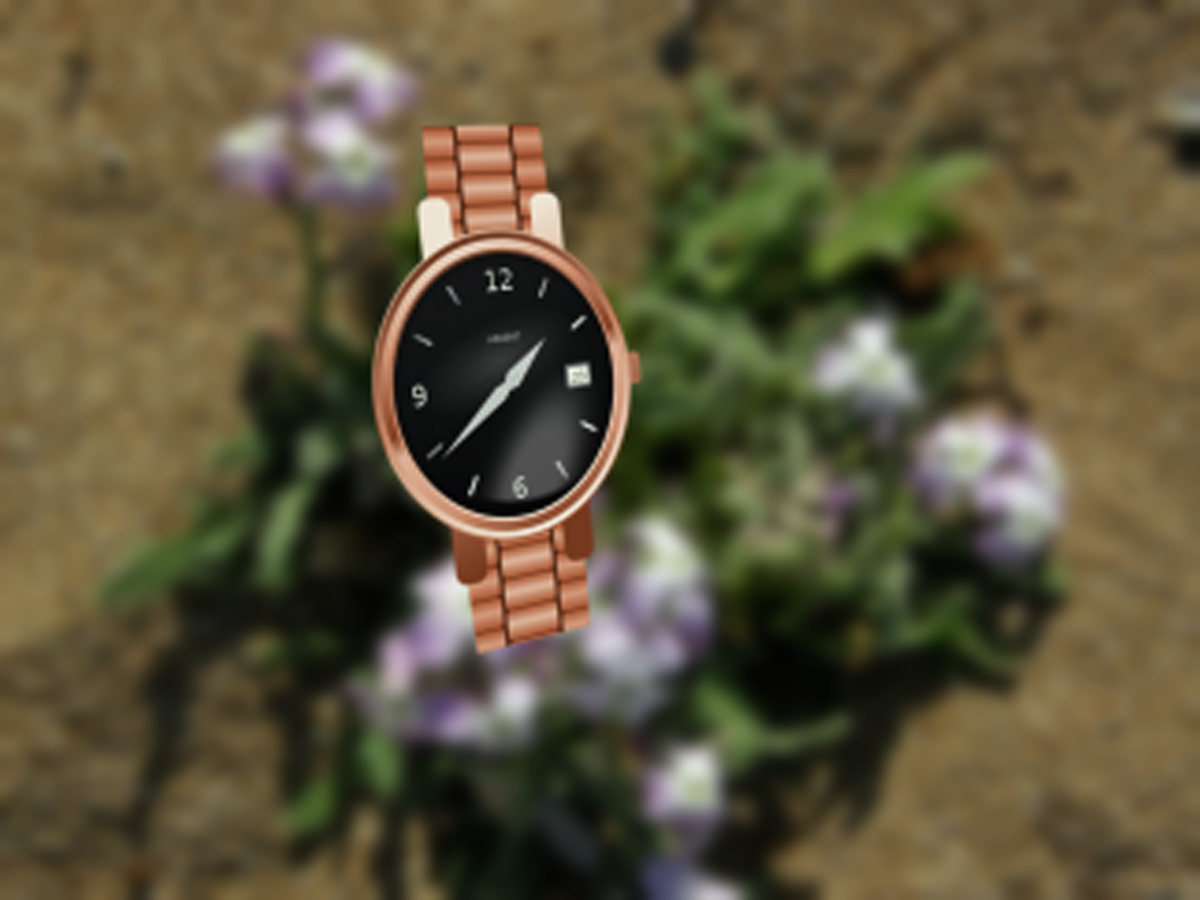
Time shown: {"hour": 1, "minute": 39}
